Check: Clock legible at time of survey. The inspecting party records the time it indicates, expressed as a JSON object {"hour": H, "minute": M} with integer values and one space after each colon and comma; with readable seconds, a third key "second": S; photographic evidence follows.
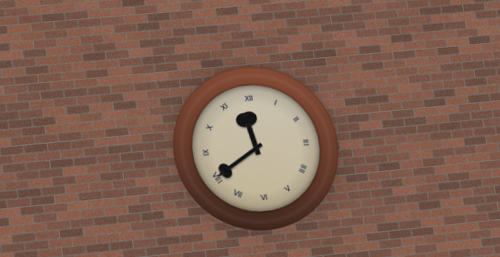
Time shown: {"hour": 11, "minute": 40}
